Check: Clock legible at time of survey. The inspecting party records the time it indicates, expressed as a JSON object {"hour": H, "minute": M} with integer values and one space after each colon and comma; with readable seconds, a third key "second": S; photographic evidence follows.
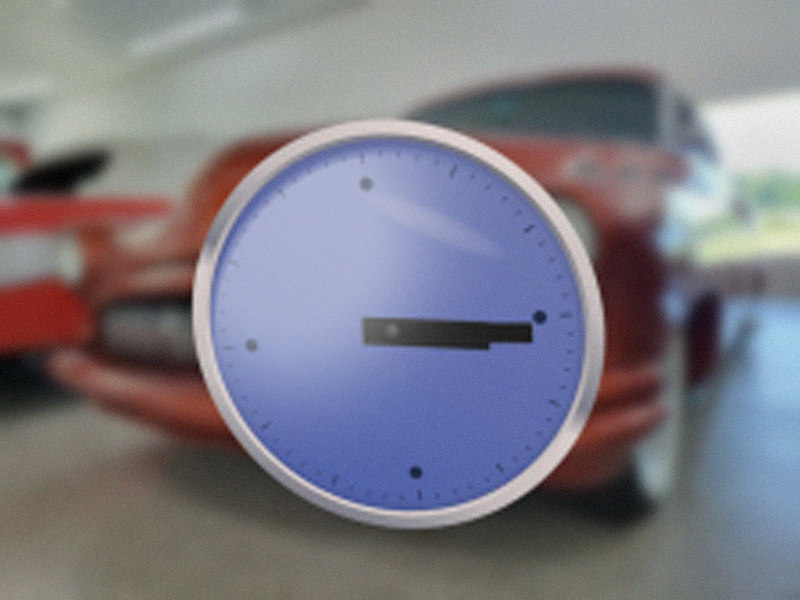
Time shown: {"hour": 3, "minute": 16}
